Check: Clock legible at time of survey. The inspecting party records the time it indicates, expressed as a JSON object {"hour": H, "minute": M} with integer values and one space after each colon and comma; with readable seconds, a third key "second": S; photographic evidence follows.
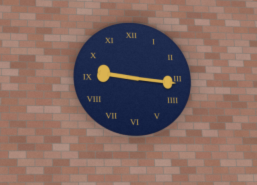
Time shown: {"hour": 9, "minute": 16}
